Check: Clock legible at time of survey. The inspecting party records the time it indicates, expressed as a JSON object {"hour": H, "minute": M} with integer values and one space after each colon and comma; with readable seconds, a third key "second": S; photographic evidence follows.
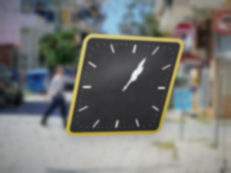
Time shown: {"hour": 1, "minute": 4}
